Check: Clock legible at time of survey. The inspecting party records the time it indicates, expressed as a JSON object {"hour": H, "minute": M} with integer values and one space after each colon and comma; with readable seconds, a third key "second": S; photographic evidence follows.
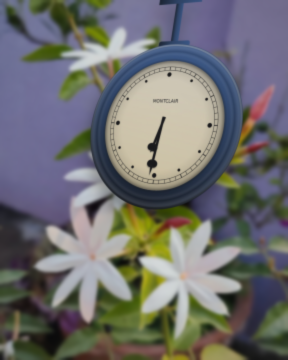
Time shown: {"hour": 6, "minute": 31}
